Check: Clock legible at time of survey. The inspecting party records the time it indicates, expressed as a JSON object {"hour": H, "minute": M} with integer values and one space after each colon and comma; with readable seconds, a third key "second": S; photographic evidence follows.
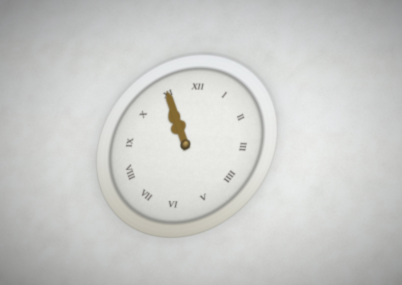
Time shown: {"hour": 10, "minute": 55}
